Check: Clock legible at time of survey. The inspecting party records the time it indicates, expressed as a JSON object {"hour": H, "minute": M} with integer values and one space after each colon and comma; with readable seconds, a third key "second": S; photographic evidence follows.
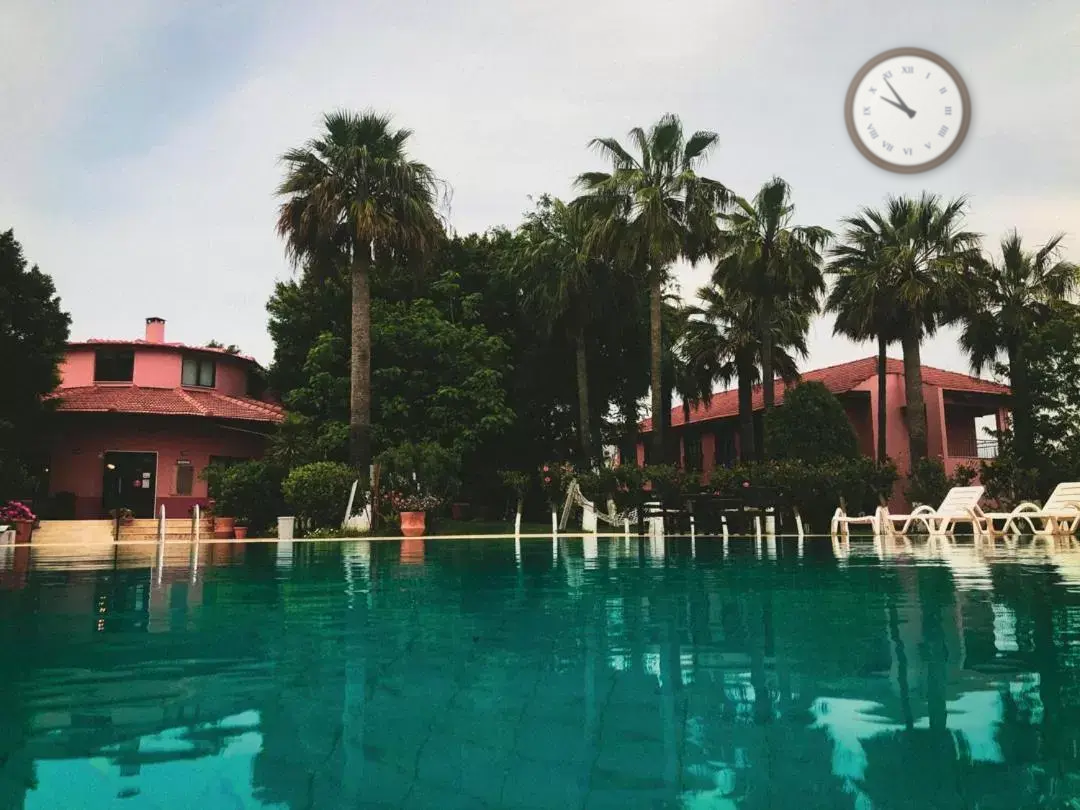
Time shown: {"hour": 9, "minute": 54}
